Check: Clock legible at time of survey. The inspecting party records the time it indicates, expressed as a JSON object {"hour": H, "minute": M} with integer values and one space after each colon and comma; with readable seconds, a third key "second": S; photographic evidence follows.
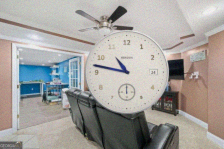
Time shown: {"hour": 10, "minute": 47}
